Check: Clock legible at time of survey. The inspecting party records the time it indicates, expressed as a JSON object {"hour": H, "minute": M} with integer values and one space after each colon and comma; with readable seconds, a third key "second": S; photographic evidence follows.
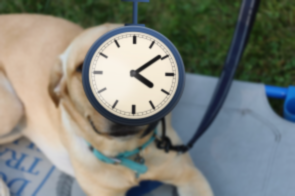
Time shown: {"hour": 4, "minute": 9}
